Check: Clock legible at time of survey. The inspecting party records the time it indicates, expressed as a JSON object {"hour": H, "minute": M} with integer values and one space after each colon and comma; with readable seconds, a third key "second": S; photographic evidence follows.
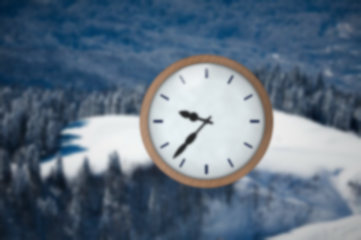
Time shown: {"hour": 9, "minute": 37}
